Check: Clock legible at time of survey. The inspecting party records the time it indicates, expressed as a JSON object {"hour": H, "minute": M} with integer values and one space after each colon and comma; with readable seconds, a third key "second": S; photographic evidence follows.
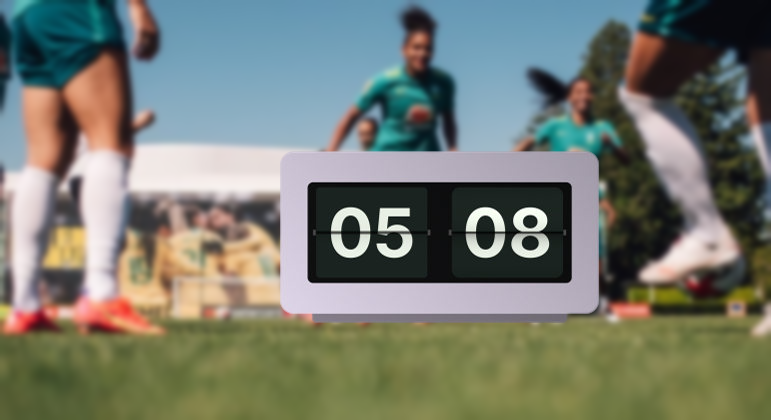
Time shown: {"hour": 5, "minute": 8}
